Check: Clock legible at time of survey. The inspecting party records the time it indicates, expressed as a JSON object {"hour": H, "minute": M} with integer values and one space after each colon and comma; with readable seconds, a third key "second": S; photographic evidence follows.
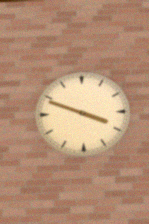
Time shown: {"hour": 3, "minute": 49}
